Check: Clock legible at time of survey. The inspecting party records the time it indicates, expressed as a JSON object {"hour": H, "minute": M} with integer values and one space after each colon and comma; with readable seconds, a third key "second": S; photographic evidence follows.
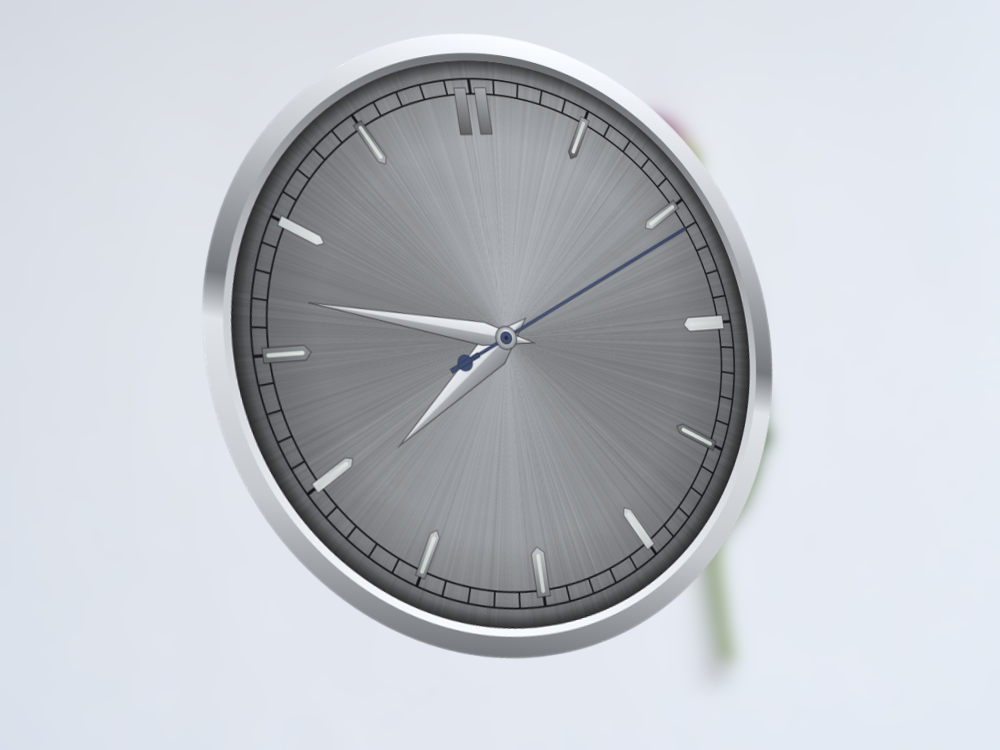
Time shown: {"hour": 7, "minute": 47, "second": 11}
